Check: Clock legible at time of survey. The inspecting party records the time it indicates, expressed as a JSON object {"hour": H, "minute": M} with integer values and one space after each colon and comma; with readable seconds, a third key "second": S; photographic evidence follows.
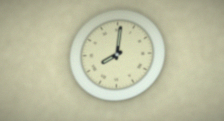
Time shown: {"hour": 8, "minute": 1}
